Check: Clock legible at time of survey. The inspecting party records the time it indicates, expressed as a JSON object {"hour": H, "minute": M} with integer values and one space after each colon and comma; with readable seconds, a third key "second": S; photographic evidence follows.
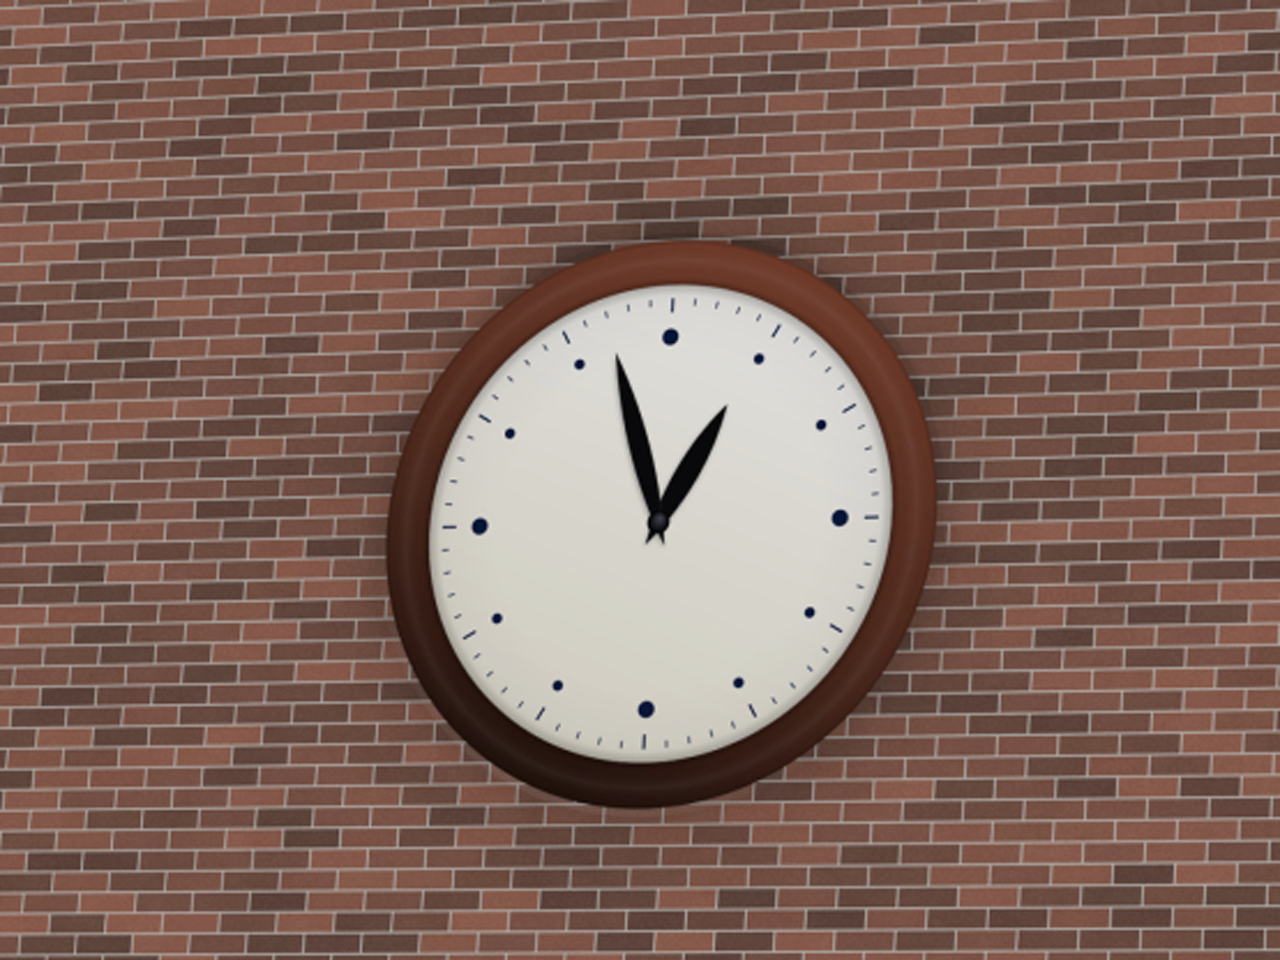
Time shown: {"hour": 12, "minute": 57}
